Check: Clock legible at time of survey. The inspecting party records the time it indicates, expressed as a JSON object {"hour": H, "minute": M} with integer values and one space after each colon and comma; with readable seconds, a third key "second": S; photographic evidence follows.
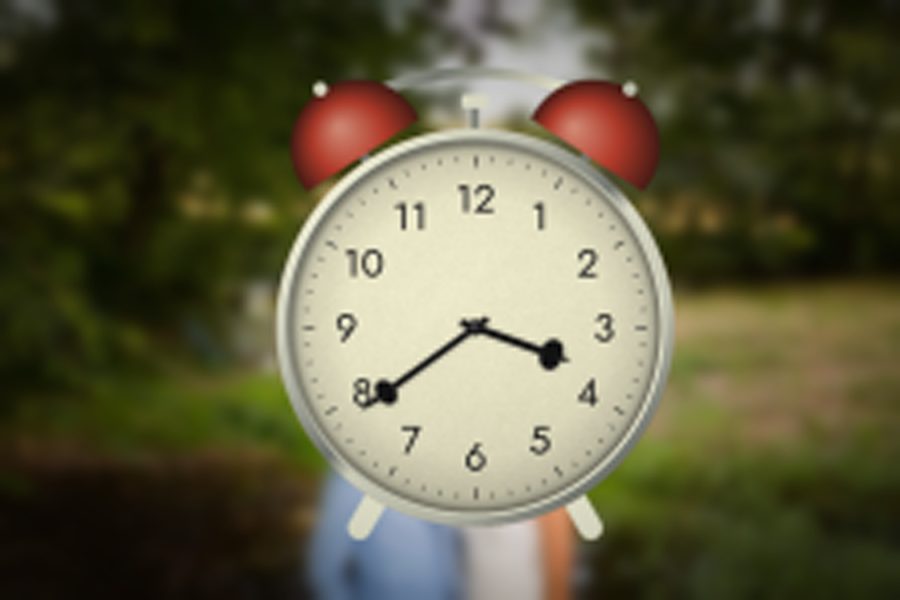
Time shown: {"hour": 3, "minute": 39}
